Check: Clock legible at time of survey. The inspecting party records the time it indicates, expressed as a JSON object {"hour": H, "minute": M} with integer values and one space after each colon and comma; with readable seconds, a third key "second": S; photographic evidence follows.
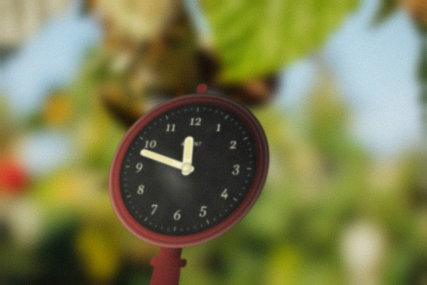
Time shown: {"hour": 11, "minute": 48}
